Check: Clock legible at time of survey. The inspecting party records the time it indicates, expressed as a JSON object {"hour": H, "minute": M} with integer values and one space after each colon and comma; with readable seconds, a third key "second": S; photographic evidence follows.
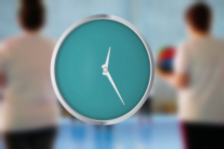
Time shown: {"hour": 12, "minute": 25}
